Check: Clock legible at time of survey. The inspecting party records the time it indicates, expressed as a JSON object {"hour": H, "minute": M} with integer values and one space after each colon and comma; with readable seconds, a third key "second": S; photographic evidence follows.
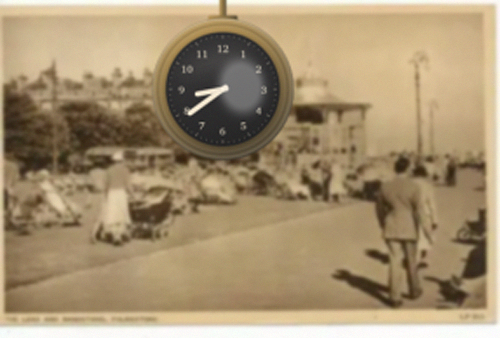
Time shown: {"hour": 8, "minute": 39}
